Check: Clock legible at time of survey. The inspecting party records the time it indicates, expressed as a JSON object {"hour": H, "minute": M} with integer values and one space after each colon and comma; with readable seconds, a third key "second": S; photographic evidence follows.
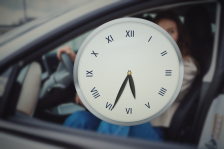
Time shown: {"hour": 5, "minute": 34}
